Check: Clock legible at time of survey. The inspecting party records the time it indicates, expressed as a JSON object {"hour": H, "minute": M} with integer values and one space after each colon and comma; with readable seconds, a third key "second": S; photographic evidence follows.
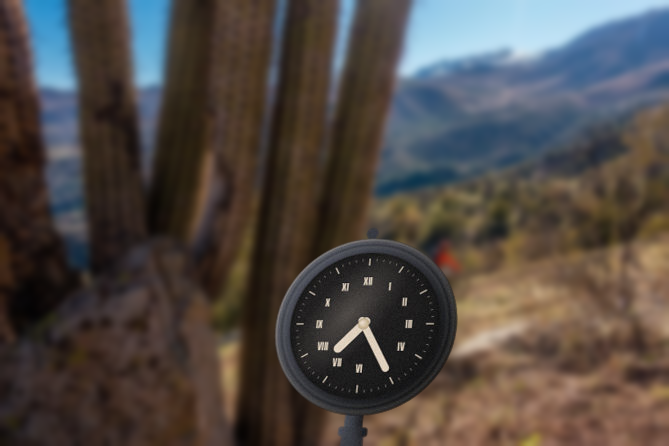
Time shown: {"hour": 7, "minute": 25}
